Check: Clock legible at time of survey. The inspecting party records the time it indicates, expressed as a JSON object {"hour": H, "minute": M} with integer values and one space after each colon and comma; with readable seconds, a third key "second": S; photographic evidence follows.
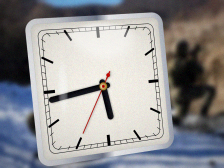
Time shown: {"hour": 5, "minute": 43, "second": 35}
